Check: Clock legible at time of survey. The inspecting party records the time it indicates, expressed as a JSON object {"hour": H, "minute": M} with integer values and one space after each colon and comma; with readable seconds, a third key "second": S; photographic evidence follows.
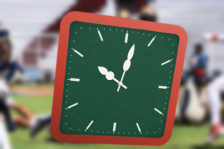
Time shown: {"hour": 10, "minute": 2}
